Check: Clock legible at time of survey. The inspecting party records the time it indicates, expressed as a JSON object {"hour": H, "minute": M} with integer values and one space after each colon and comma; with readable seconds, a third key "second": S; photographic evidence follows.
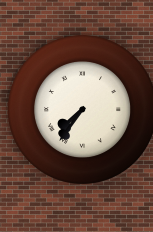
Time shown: {"hour": 7, "minute": 36}
